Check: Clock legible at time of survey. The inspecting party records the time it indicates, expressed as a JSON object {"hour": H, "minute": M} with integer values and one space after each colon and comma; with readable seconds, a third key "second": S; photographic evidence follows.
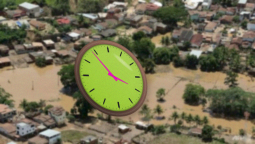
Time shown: {"hour": 3, "minute": 54}
